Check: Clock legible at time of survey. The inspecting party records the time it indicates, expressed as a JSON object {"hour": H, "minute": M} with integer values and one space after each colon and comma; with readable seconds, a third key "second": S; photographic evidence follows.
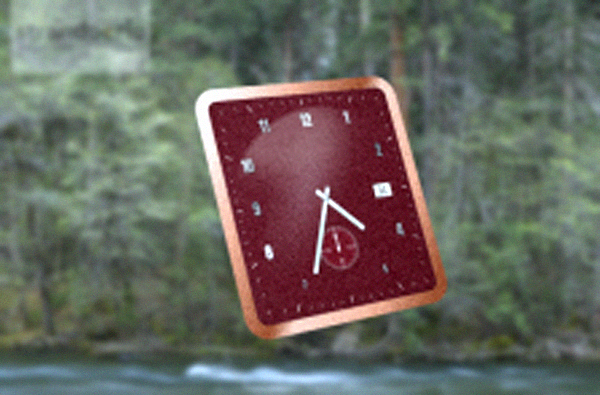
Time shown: {"hour": 4, "minute": 34}
